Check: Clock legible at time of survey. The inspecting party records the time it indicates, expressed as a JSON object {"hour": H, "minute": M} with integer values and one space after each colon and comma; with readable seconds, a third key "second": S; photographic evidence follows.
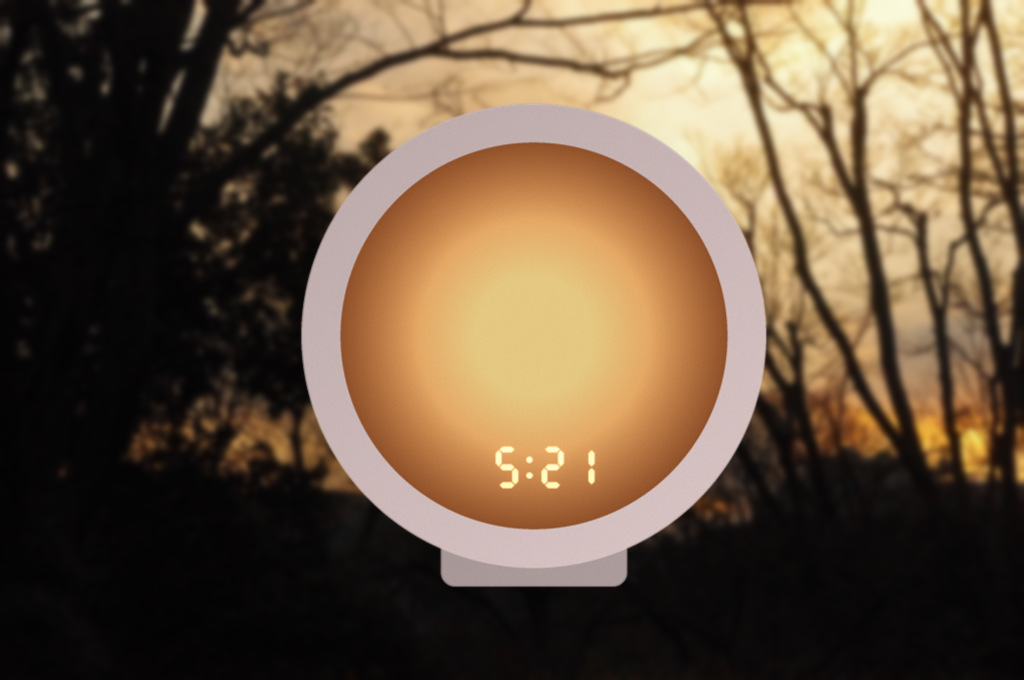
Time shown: {"hour": 5, "minute": 21}
